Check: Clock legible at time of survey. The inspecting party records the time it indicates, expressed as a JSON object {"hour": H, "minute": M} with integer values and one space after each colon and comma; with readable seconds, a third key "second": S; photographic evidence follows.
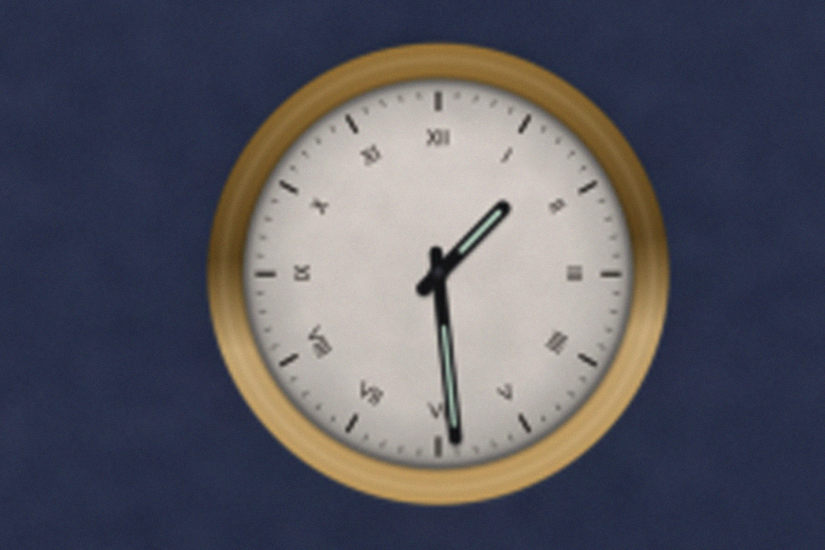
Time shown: {"hour": 1, "minute": 29}
